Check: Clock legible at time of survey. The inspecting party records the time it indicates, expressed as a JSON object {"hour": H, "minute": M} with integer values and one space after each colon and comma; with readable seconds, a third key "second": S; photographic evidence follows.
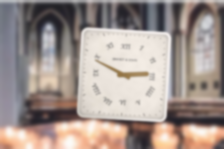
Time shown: {"hour": 2, "minute": 49}
